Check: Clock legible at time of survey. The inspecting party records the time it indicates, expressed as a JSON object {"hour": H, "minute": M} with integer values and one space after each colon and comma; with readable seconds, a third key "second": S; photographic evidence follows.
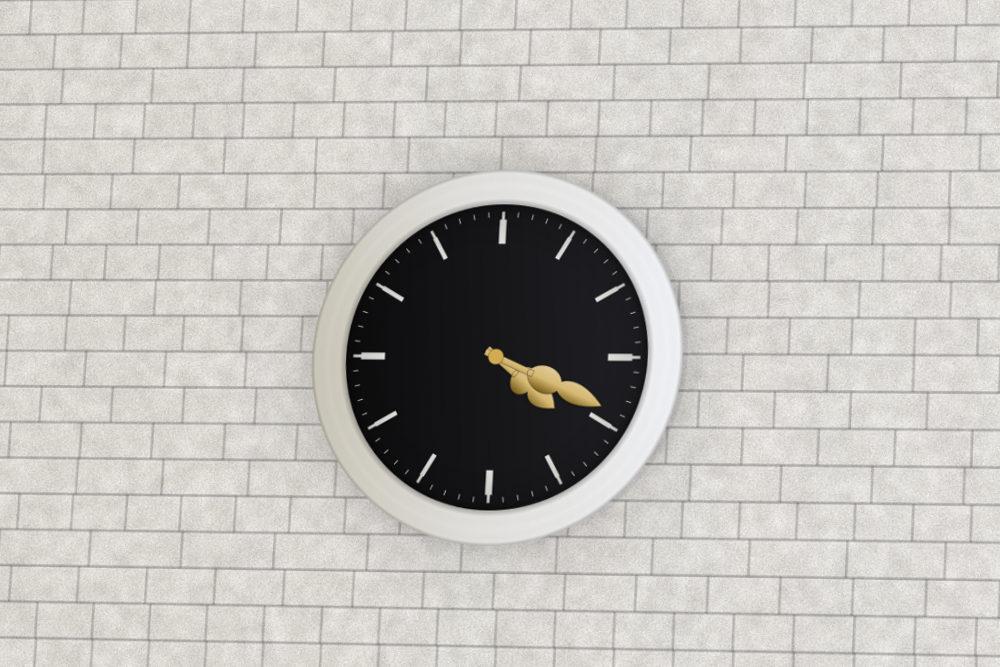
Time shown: {"hour": 4, "minute": 19}
